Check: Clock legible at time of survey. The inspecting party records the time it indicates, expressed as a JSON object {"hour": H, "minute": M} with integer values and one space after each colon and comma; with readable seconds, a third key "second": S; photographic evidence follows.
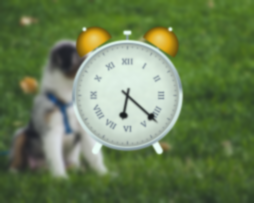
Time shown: {"hour": 6, "minute": 22}
